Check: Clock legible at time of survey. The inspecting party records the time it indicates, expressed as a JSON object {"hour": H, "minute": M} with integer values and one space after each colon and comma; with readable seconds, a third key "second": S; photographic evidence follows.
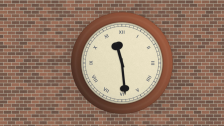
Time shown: {"hour": 11, "minute": 29}
